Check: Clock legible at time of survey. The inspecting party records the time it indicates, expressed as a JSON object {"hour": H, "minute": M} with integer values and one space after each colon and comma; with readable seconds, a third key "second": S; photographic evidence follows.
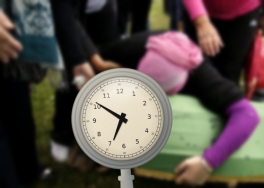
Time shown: {"hour": 6, "minute": 51}
